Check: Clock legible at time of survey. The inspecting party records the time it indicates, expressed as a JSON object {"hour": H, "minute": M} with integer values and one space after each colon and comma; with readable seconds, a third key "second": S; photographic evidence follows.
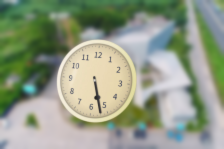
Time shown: {"hour": 5, "minute": 27}
